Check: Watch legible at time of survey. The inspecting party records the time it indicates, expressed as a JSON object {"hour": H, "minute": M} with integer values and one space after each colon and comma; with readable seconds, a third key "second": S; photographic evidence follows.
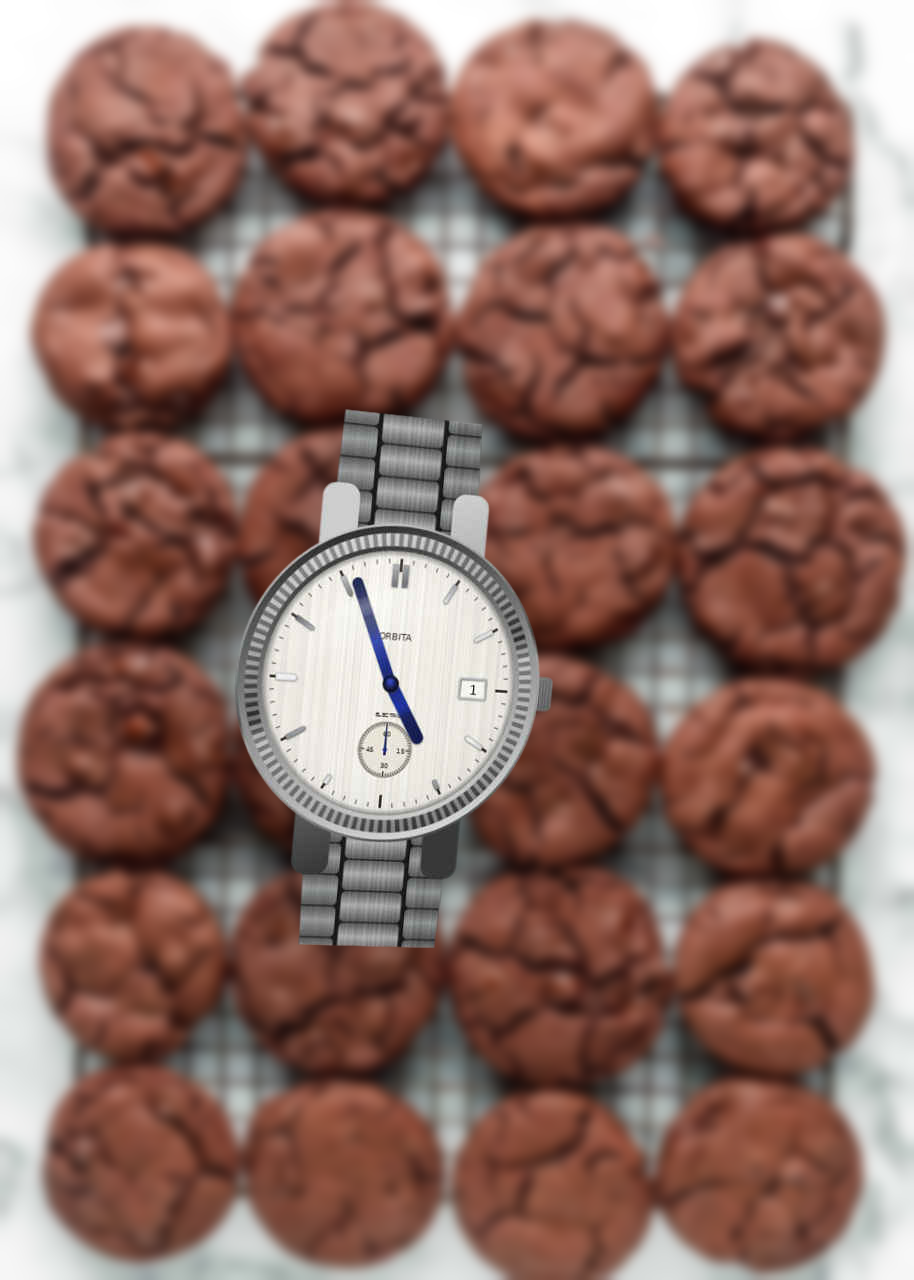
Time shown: {"hour": 4, "minute": 56}
